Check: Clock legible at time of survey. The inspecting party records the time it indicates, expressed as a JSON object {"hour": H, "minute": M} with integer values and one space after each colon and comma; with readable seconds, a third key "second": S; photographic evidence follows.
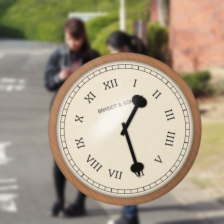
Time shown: {"hour": 1, "minute": 30}
